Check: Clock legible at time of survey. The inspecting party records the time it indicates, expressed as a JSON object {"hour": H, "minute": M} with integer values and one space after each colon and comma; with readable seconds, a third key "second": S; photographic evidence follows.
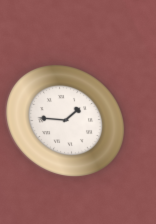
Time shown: {"hour": 1, "minute": 46}
